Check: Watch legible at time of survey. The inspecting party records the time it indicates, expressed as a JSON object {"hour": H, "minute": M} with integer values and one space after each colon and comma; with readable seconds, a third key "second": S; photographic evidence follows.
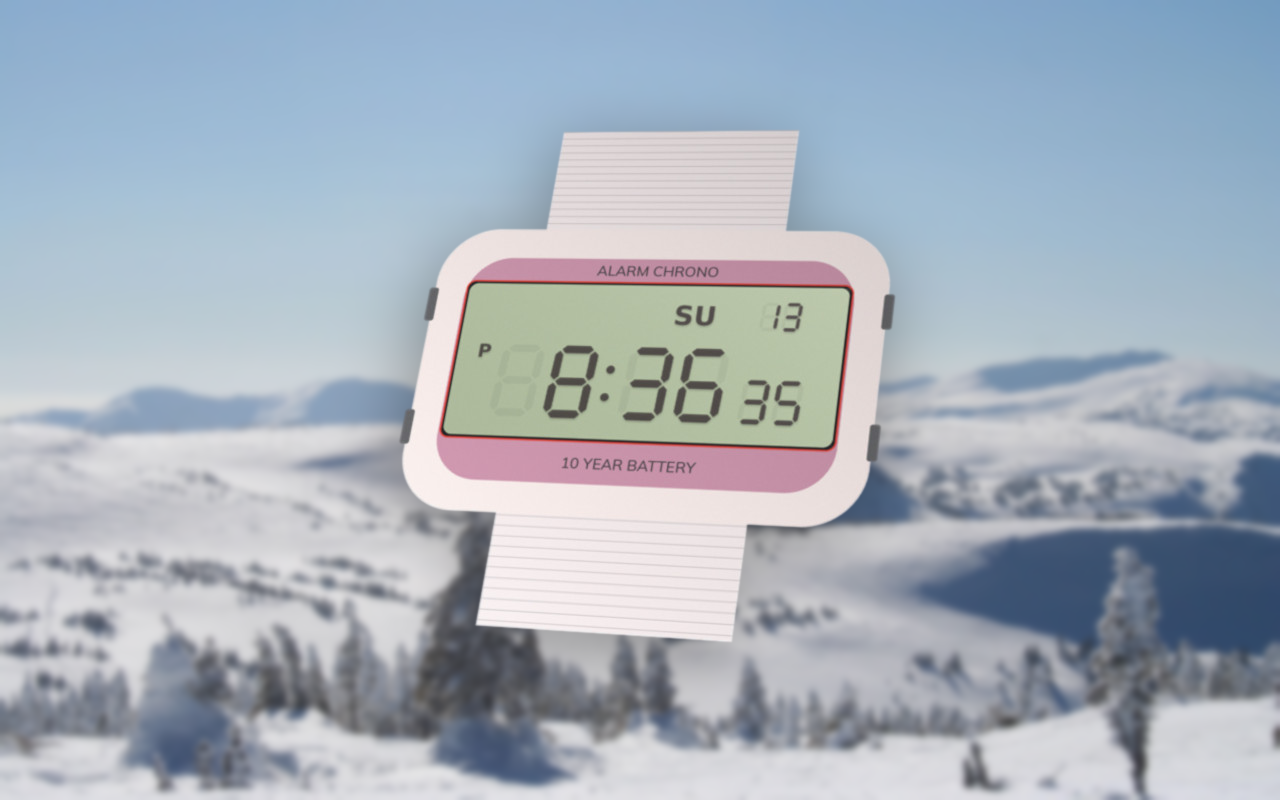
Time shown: {"hour": 8, "minute": 36, "second": 35}
